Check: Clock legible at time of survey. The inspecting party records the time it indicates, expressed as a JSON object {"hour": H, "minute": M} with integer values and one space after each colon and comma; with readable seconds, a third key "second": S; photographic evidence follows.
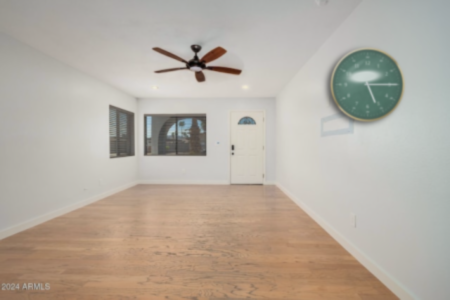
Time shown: {"hour": 5, "minute": 15}
